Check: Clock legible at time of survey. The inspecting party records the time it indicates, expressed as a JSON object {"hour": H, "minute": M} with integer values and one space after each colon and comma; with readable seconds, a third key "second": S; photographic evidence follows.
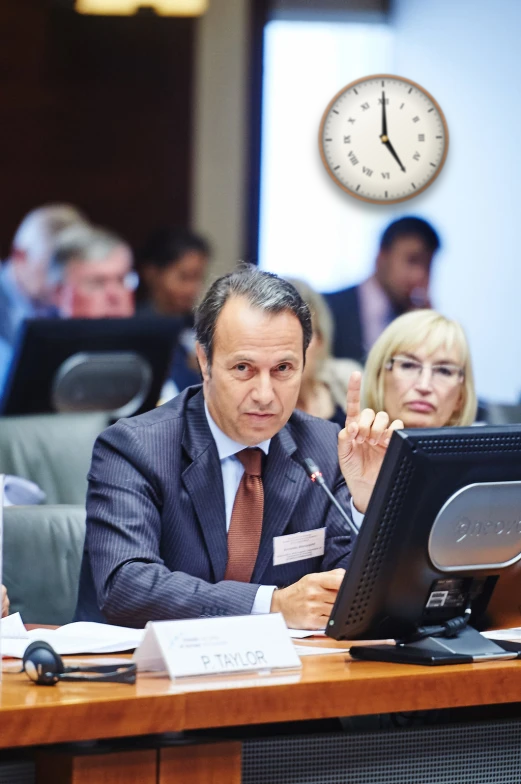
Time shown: {"hour": 5, "minute": 0}
